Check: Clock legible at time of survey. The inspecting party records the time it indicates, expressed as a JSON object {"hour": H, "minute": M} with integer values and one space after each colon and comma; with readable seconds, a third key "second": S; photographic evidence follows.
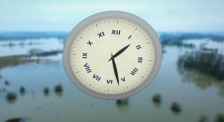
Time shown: {"hour": 1, "minute": 27}
